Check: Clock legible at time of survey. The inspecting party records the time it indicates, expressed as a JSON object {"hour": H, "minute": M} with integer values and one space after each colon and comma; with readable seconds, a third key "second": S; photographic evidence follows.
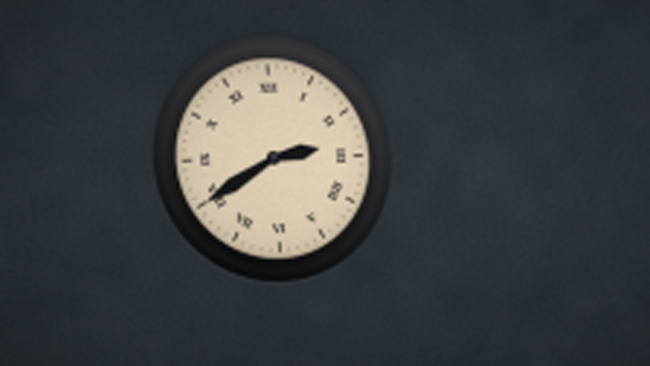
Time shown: {"hour": 2, "minute": 40}
